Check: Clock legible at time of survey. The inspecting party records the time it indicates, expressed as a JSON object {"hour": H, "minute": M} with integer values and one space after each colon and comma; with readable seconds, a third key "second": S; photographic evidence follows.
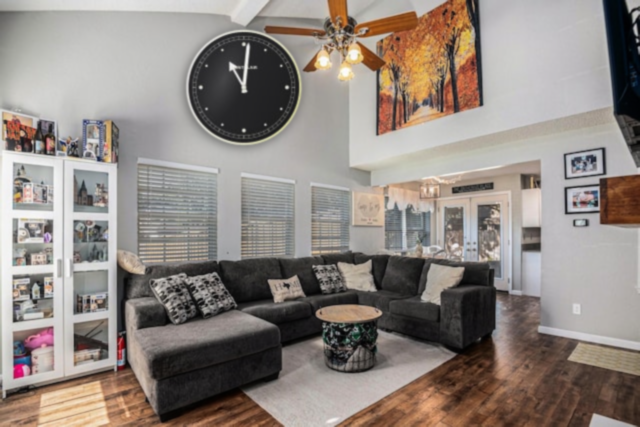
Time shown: {"hour": 11, "minute": 1}
